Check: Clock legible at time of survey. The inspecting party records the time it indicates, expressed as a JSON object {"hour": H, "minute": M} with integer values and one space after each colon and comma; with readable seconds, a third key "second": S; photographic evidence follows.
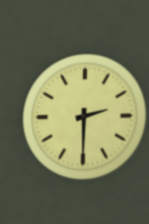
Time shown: {"hour": 2, "minute": 30}
